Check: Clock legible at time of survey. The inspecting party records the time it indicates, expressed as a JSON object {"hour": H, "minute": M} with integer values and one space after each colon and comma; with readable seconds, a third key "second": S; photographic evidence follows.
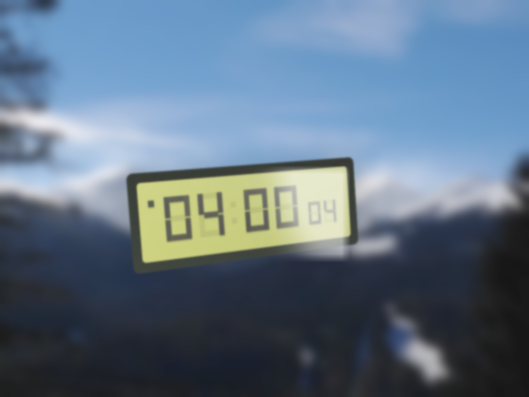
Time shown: {"hour": 4, "minute": 0, "second": 4}
